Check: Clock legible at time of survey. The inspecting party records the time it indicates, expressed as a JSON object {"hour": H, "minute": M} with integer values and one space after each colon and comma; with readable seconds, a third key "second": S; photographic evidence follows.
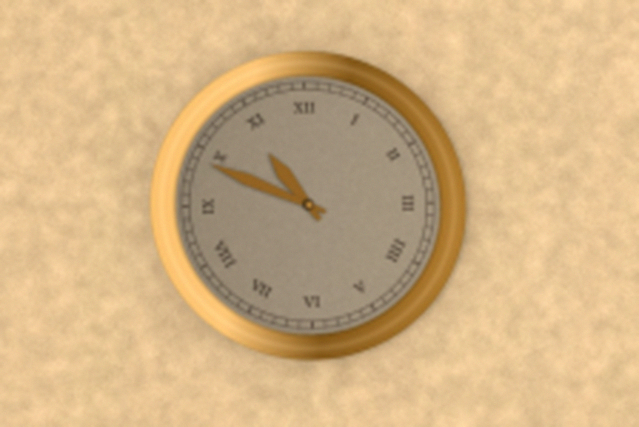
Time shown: {"hour": 10, "minute": 49}
